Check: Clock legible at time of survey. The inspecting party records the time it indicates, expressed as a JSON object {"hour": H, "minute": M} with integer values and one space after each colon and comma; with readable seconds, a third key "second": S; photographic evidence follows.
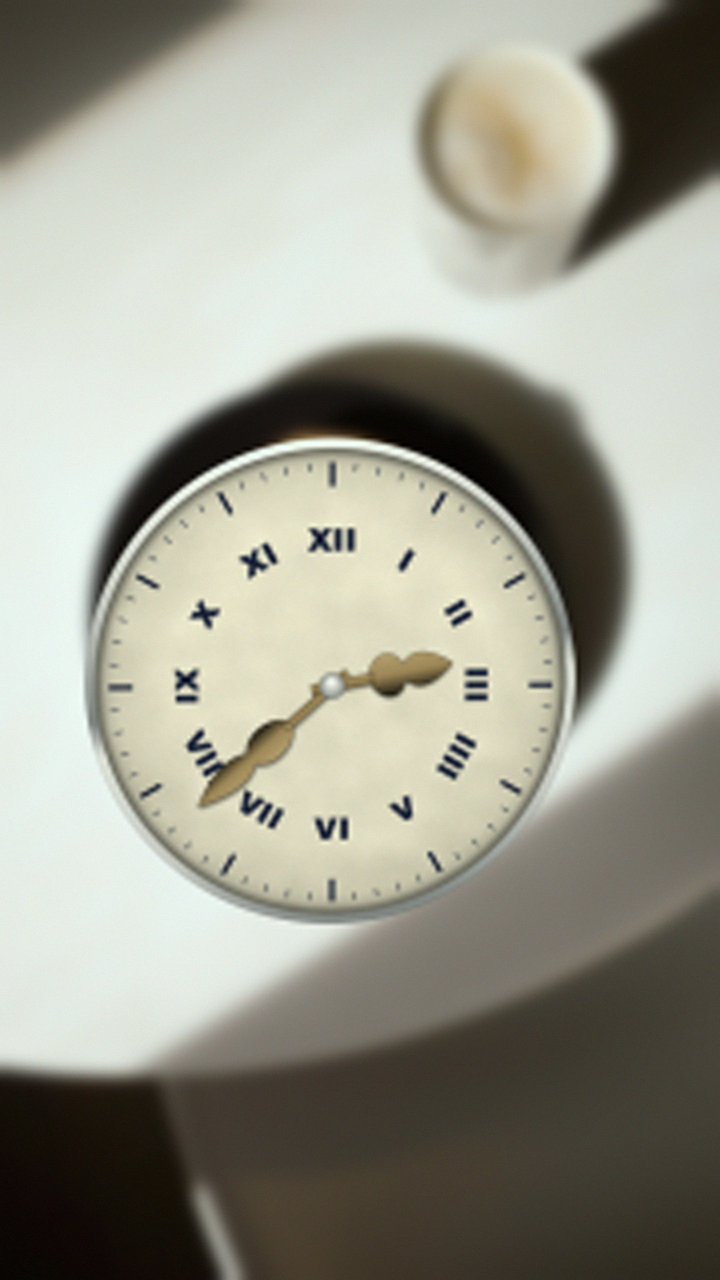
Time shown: {"hour": 2, "minute": 38}
